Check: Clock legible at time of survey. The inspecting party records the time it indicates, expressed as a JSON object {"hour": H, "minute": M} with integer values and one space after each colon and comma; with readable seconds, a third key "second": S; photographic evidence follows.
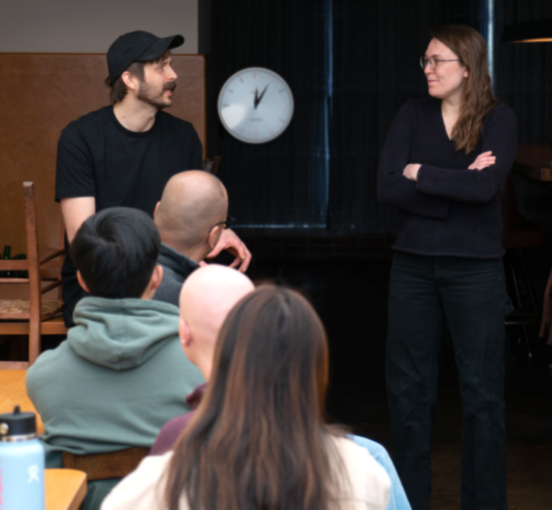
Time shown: {"hour": 12, "minute": 5}
